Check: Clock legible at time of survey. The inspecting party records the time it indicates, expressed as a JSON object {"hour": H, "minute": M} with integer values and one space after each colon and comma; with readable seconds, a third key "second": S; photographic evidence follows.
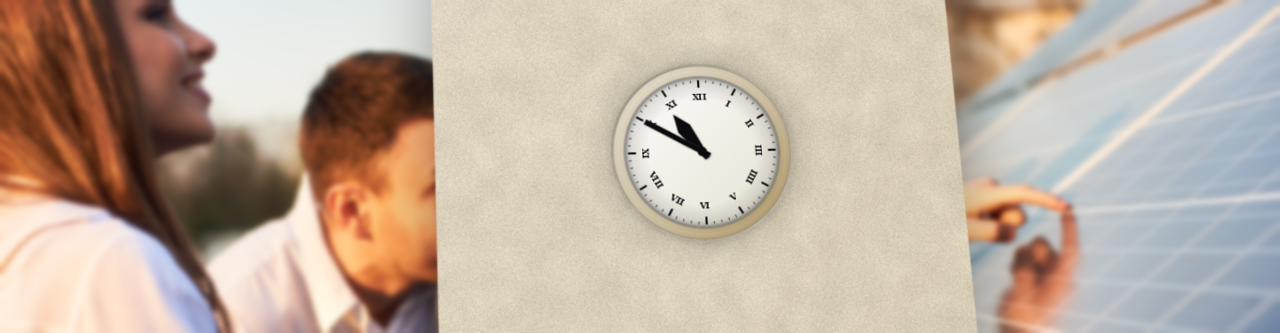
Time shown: {"hour": 10, "minute": 50}
